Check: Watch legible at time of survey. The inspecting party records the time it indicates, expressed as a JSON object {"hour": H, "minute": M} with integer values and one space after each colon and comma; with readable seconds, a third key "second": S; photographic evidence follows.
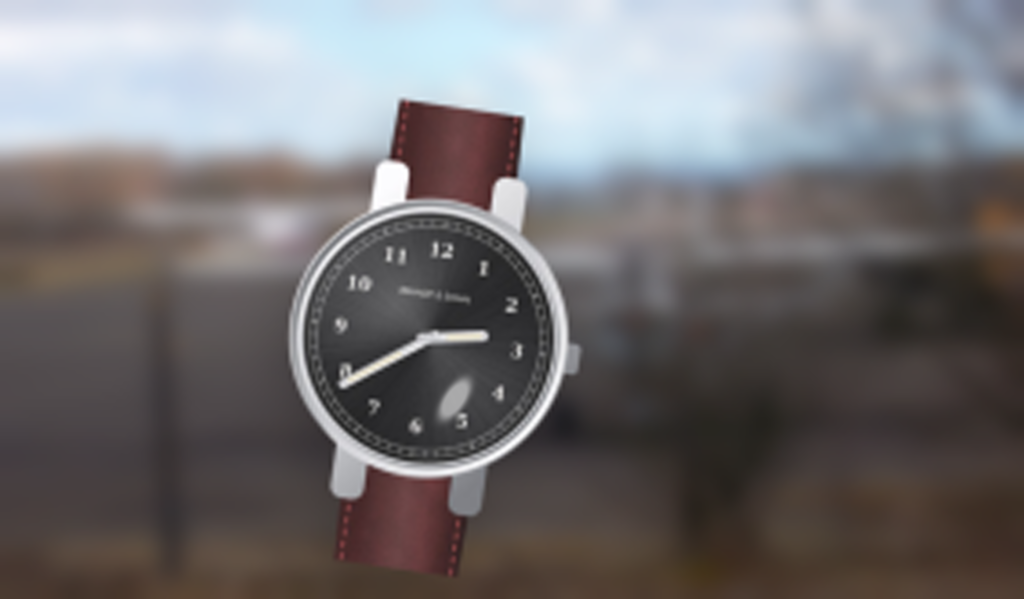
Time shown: {"hour": 2, "minute": 39}
